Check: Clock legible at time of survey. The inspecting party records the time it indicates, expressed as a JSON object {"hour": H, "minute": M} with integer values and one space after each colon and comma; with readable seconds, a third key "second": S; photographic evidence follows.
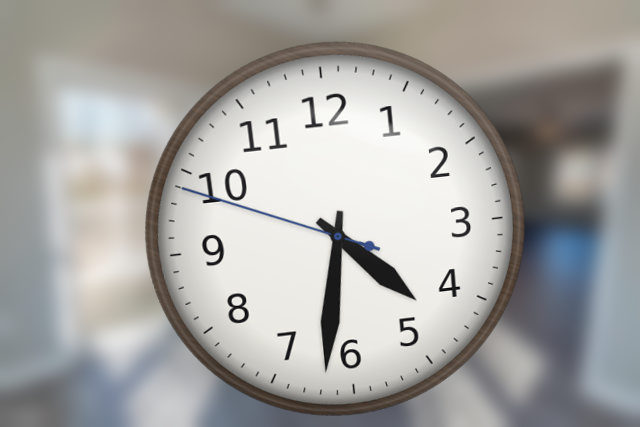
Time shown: {"hour": 4, "minute": 31, "second": 49}
